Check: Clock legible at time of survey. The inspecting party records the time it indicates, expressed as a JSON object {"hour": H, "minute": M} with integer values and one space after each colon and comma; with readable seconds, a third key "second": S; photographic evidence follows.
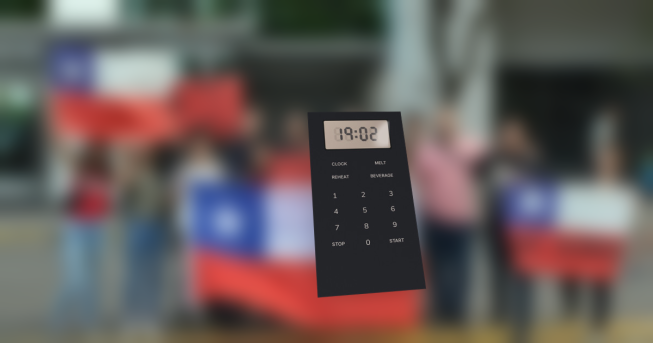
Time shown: {"hour": 19, "minute": 2}
